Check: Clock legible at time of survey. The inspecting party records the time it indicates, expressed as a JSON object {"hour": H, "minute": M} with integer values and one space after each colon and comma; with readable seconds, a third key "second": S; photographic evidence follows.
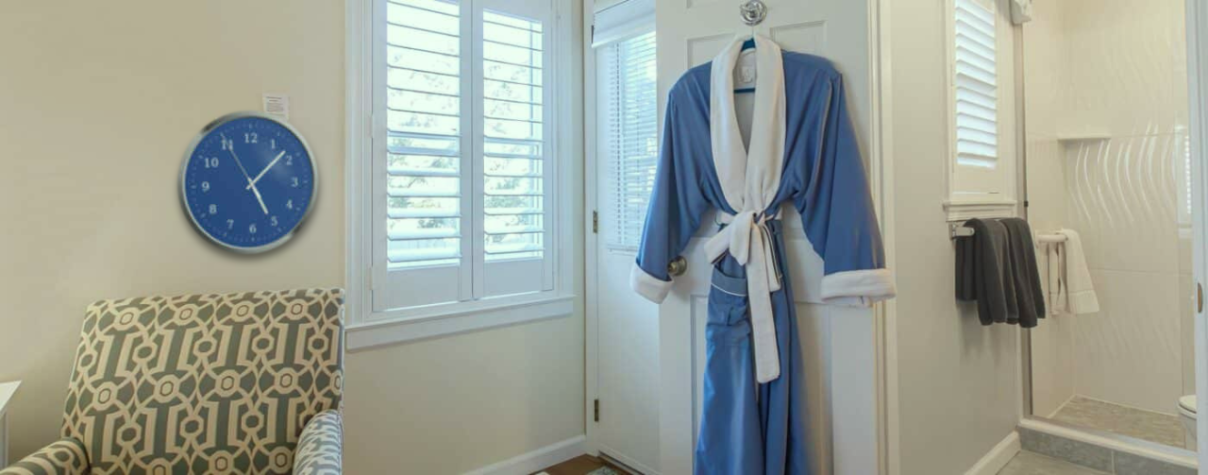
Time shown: {"hour": 5, "minute": 7, "second": 55}
